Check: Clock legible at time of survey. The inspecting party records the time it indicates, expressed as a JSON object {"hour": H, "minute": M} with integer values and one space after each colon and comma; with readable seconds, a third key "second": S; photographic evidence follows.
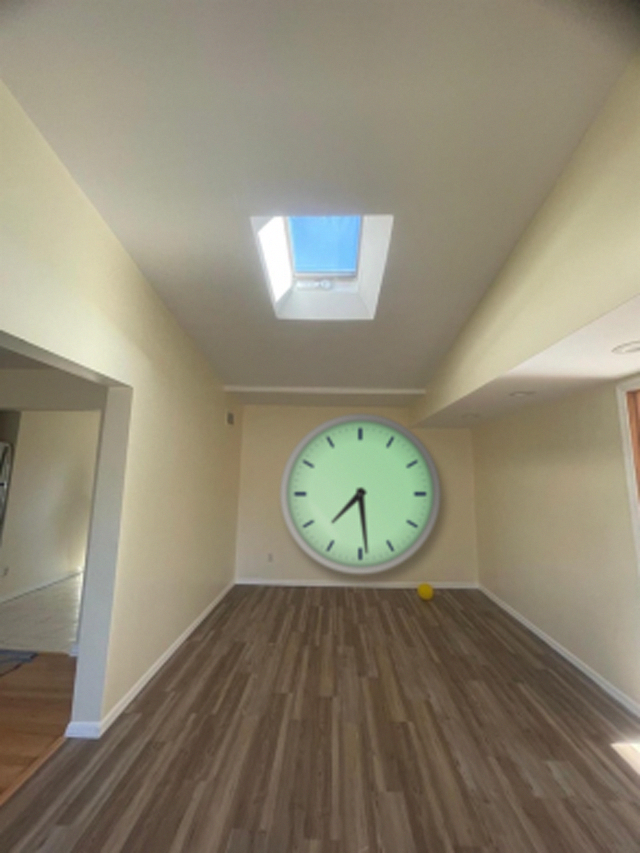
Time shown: {"hour": 7, "minute": 29}
